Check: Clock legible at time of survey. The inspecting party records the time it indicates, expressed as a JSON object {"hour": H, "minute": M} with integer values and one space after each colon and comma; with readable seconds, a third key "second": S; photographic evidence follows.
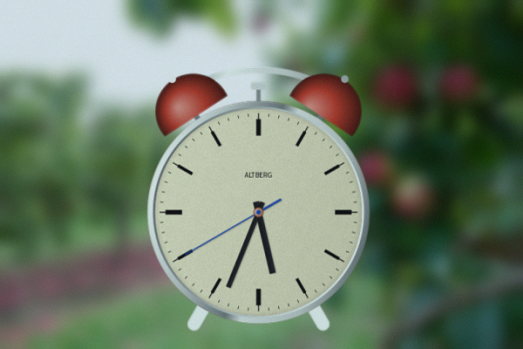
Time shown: {"hour": 5, "minute": 33, "second": 40}
